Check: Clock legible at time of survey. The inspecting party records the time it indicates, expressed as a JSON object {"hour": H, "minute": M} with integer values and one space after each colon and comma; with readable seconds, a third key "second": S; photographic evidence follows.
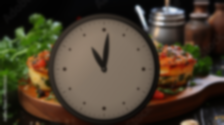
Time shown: {"hour": 11, "minute": 1}
